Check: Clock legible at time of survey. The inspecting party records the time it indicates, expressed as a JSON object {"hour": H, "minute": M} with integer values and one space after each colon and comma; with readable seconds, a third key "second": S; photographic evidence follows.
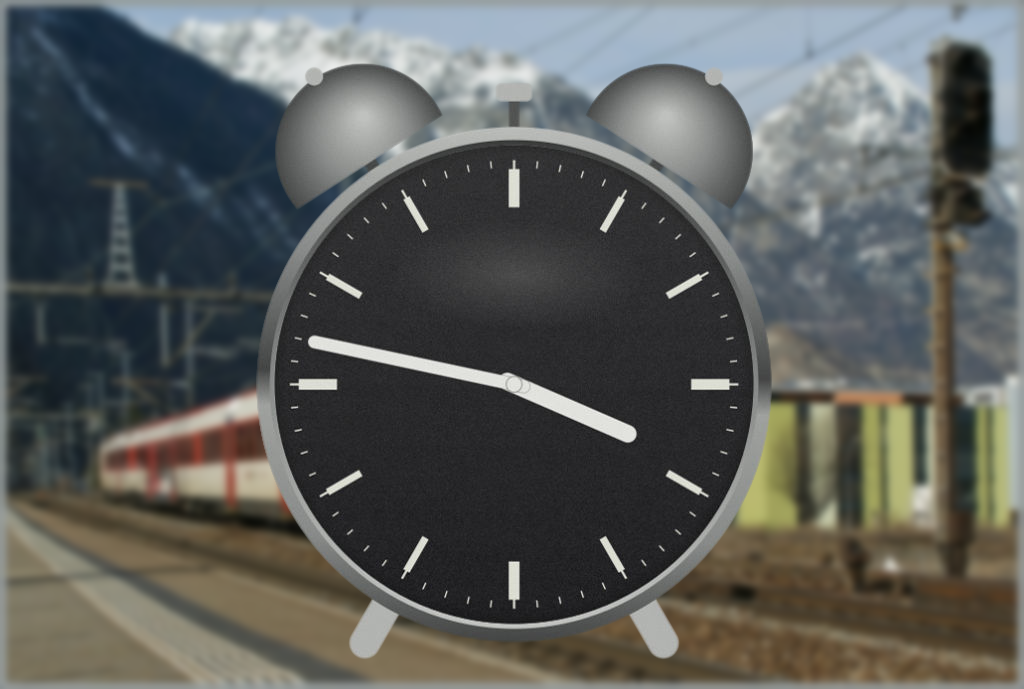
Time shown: {"hour": 3, "minute": 47}
